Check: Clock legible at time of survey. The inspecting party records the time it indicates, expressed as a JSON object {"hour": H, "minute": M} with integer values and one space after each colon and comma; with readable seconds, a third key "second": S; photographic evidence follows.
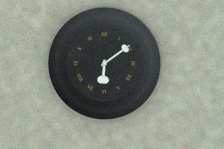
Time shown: {"hour": 6, "minute": 9}
